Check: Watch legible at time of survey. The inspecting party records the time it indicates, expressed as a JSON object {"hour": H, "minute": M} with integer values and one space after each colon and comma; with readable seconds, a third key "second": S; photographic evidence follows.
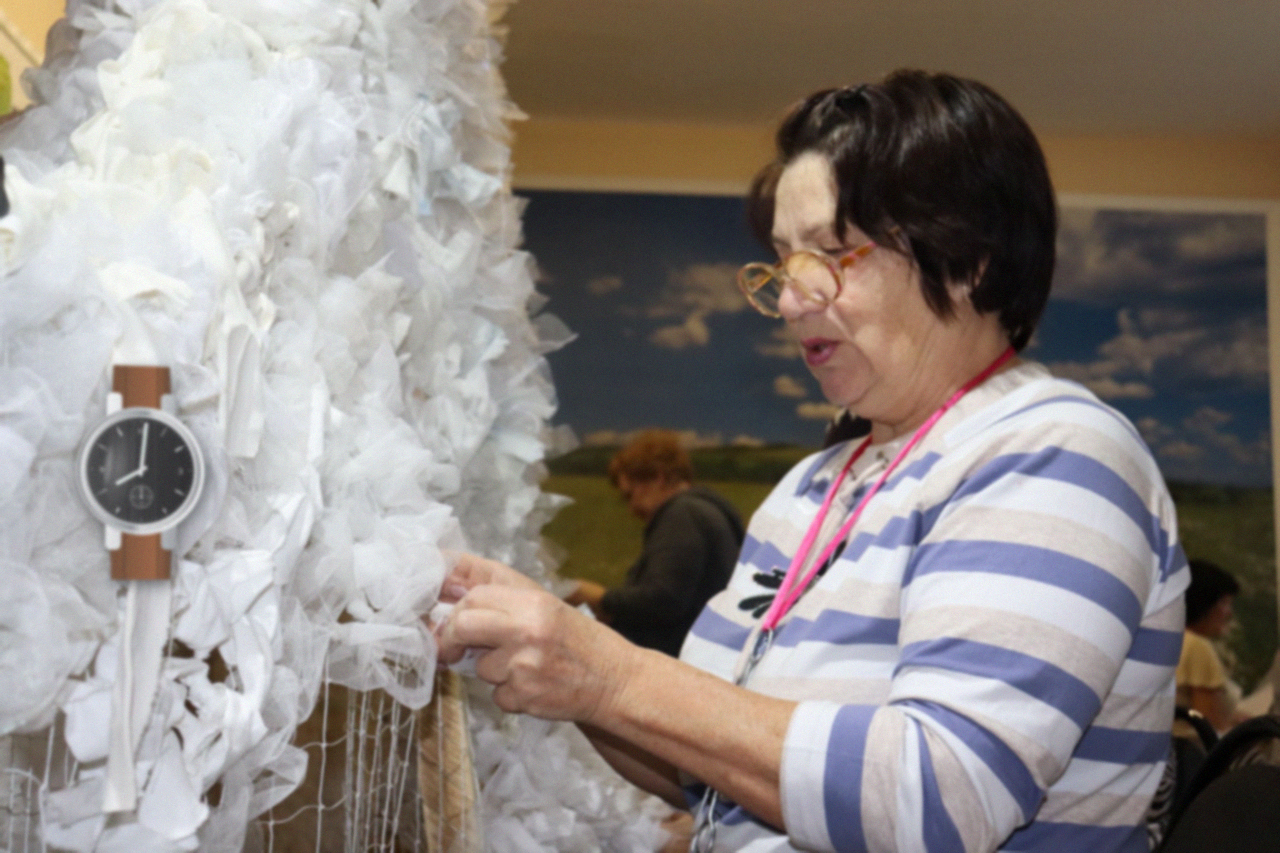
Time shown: {"hour": 8, "minute": 1}
